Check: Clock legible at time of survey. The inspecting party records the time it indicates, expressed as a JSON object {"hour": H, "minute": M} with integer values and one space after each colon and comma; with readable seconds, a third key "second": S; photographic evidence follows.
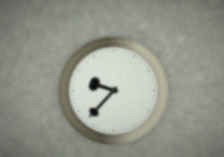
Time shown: {"hour": 9, "minute": 37}
